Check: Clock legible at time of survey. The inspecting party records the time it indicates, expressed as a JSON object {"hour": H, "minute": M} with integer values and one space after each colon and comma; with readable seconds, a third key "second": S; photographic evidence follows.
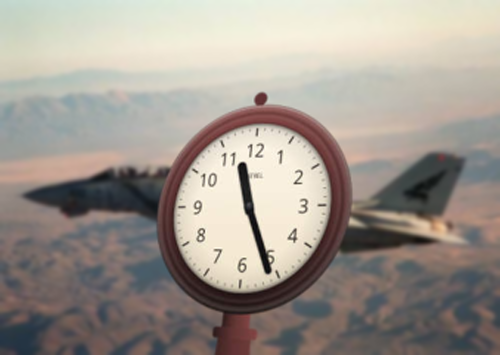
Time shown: {"hour": 11, "minute": 26}
